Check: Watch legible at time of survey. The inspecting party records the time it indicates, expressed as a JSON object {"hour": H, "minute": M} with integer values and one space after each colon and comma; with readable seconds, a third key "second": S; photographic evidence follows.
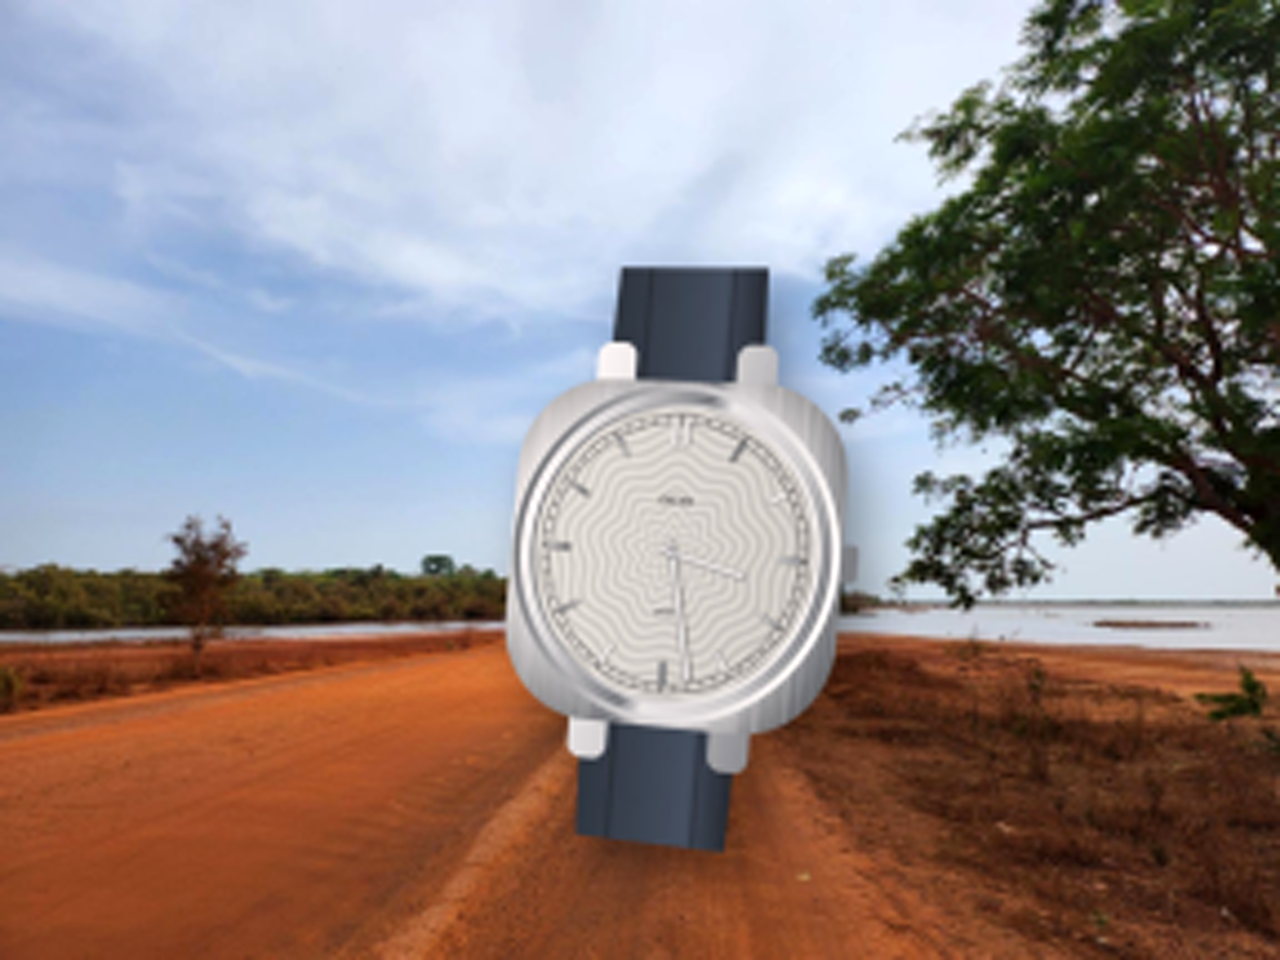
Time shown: {"hour": 3, "minute": 28}
